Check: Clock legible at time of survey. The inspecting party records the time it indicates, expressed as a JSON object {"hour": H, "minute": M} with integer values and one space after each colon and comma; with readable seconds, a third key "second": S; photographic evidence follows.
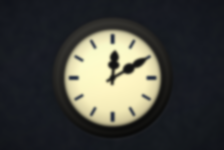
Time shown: {"hour": 12, "minute": 10}
